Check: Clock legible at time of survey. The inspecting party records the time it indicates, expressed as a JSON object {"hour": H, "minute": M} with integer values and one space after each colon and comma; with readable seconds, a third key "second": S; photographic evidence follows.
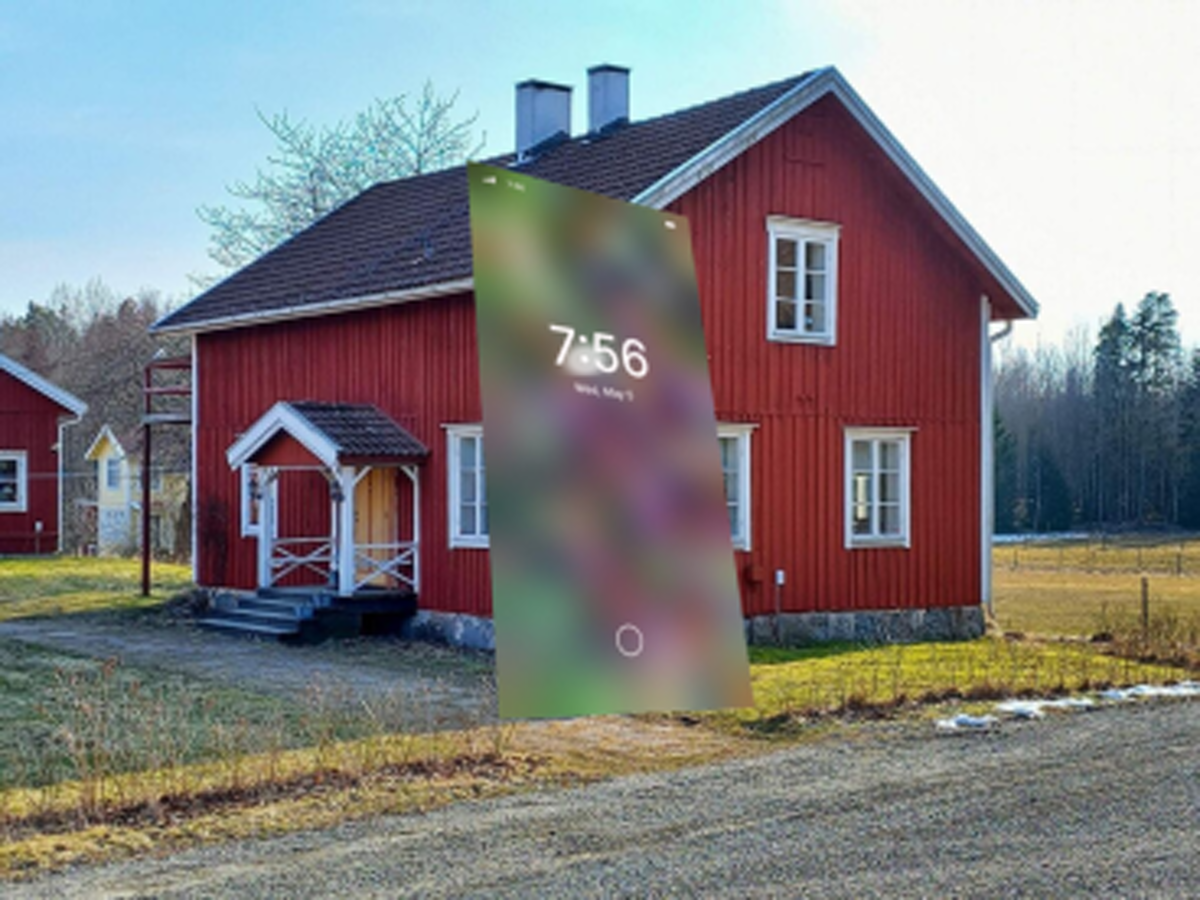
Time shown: {"hour": 7, "minute": 56}
